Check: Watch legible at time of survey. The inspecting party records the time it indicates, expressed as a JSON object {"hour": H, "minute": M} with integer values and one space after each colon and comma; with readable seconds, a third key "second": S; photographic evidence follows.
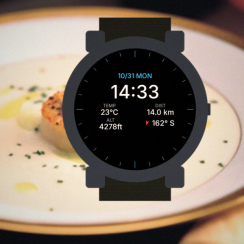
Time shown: {"hour": 14, "minute": 33}
